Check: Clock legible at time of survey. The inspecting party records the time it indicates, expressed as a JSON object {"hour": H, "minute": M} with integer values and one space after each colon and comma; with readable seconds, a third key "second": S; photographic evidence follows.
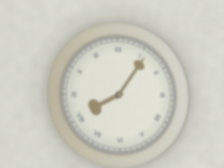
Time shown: {"hour": 8, "minute": 6}
